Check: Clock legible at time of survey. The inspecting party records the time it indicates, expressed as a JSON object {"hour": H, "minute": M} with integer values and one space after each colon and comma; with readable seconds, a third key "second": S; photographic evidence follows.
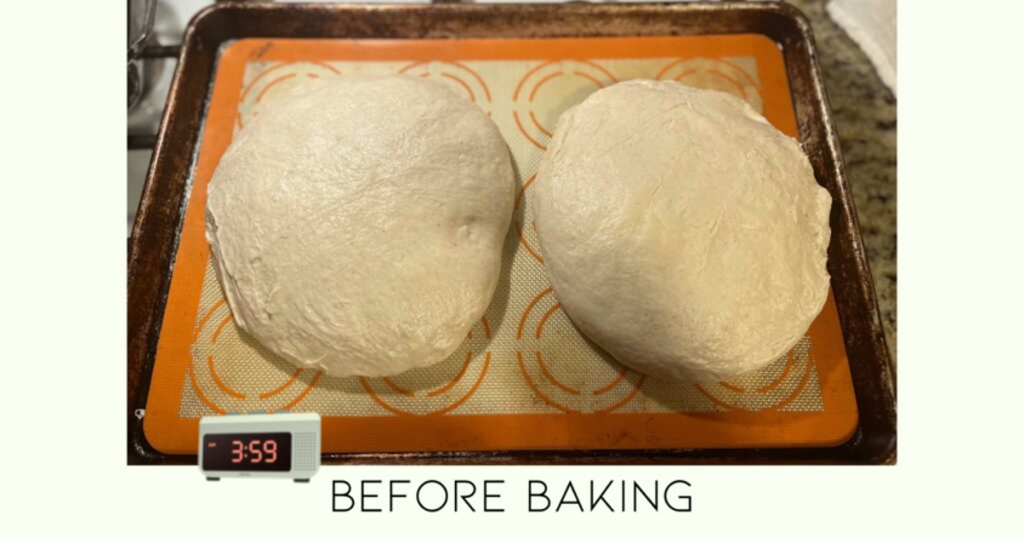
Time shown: {"hour": 3, "minute": 59}
